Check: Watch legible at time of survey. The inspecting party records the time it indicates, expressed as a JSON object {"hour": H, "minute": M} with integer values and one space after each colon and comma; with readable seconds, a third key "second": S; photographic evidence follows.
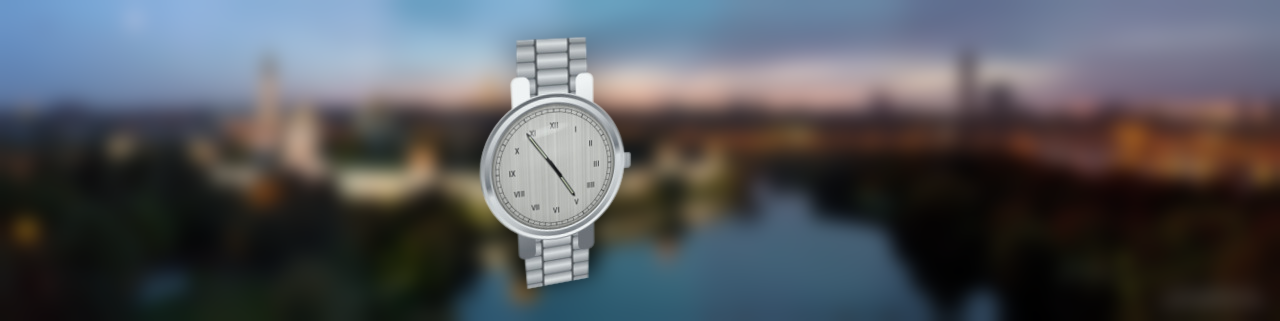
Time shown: {"hour": 4, "minute": 54}
